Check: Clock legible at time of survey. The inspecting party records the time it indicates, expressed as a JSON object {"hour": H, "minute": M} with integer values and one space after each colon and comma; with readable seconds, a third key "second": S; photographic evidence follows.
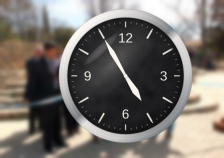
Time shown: {"hour": 4, "minute": 55}
